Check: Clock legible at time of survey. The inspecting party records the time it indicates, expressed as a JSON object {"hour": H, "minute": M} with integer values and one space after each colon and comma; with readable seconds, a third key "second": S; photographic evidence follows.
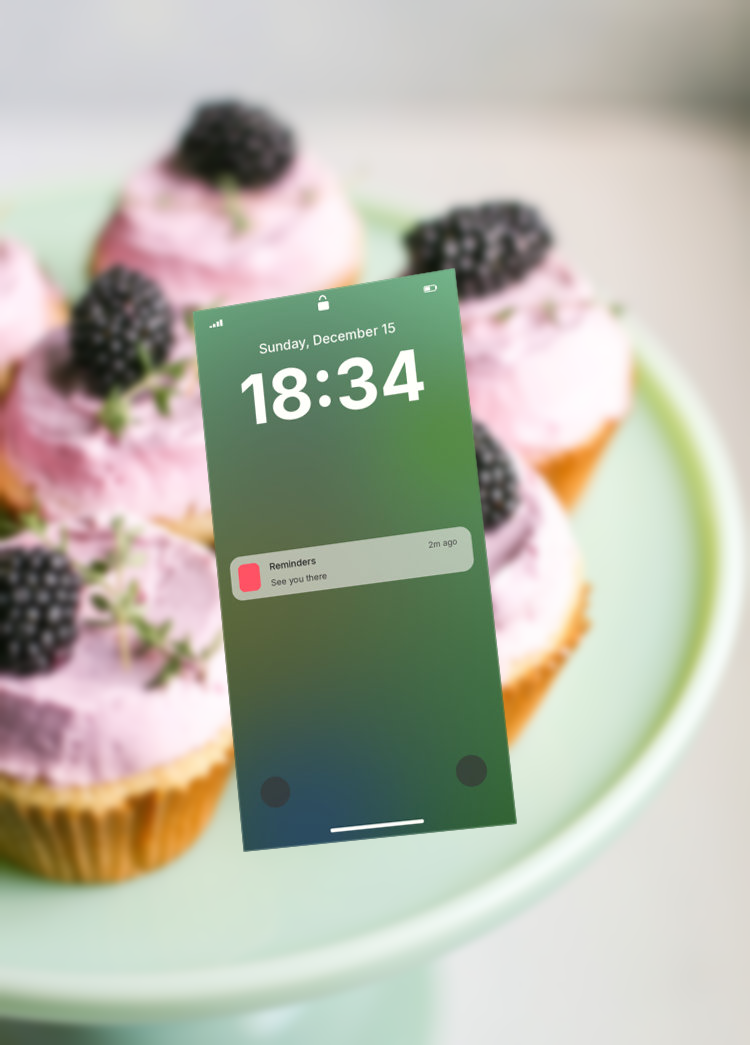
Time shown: {"hour": 18, "minute": 34}
